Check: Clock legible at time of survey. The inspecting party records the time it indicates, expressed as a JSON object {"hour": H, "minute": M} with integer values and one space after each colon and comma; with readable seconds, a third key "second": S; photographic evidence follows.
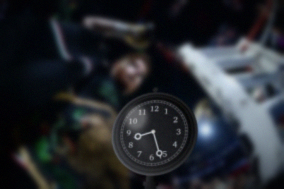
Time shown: {"hour": 8, "minute": 27}
